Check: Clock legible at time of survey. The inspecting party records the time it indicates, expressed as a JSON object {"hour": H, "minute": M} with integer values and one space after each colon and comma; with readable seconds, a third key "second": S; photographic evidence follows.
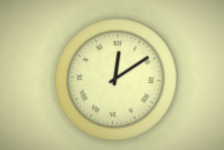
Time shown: {"hour": 12, "minute": 9}
